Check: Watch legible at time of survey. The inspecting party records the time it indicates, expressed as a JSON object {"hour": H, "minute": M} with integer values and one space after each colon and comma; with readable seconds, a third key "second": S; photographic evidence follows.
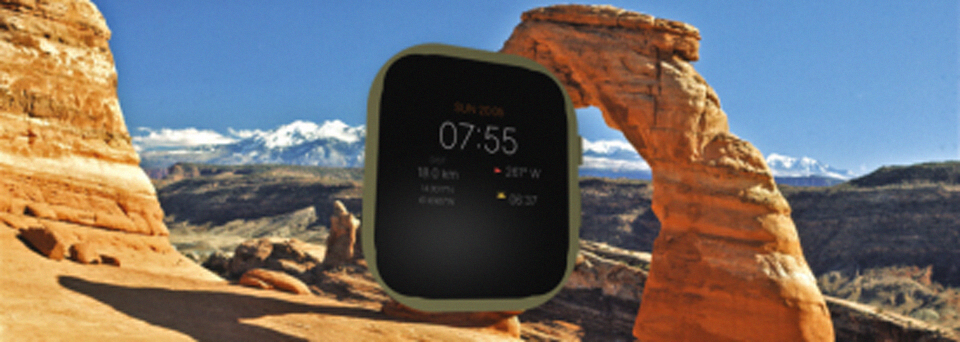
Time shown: {"hour": 7, "minute": 55}
